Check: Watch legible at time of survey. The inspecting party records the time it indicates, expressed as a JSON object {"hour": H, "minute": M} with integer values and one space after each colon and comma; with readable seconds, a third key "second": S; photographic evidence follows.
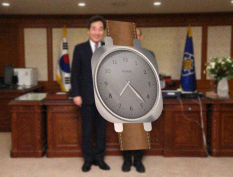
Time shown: {"hour": 7, "minute": 23}
